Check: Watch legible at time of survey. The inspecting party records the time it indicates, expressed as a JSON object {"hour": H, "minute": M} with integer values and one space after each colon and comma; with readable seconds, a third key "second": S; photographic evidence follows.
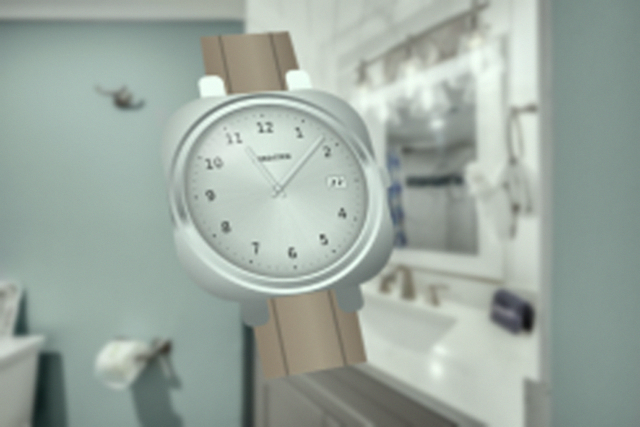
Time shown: {"hour": 11, "minute": 8}
